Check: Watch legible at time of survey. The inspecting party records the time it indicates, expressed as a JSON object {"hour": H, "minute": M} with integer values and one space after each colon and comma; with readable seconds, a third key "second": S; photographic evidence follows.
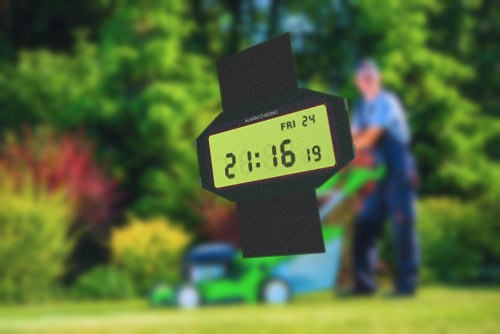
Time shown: {"hour": 21, "minute": 16, "second": 19}
